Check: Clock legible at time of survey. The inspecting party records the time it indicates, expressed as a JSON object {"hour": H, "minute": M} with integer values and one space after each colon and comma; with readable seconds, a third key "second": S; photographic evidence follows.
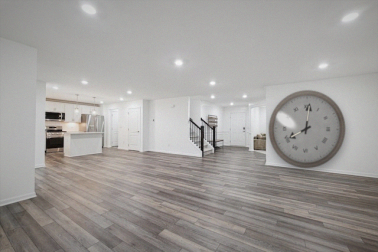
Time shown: {"hour": 8, "minute": 1}
